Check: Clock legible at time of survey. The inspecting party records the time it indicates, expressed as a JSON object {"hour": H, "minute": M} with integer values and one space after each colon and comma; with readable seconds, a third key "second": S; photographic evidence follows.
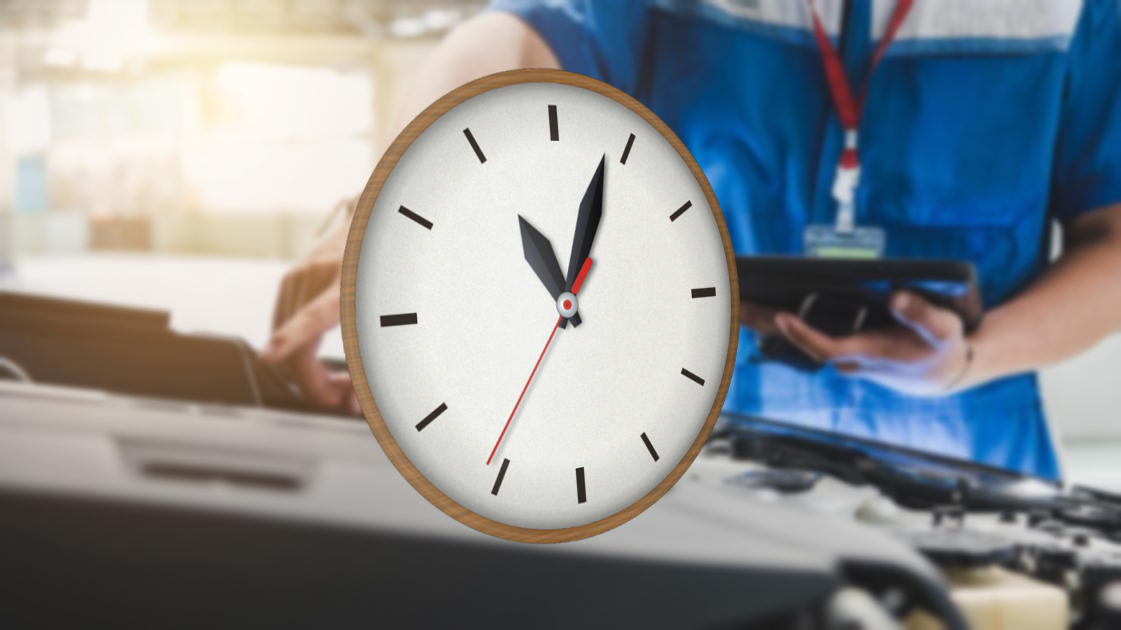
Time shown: {"hour": 11, "minute": 3, "second": 36}
